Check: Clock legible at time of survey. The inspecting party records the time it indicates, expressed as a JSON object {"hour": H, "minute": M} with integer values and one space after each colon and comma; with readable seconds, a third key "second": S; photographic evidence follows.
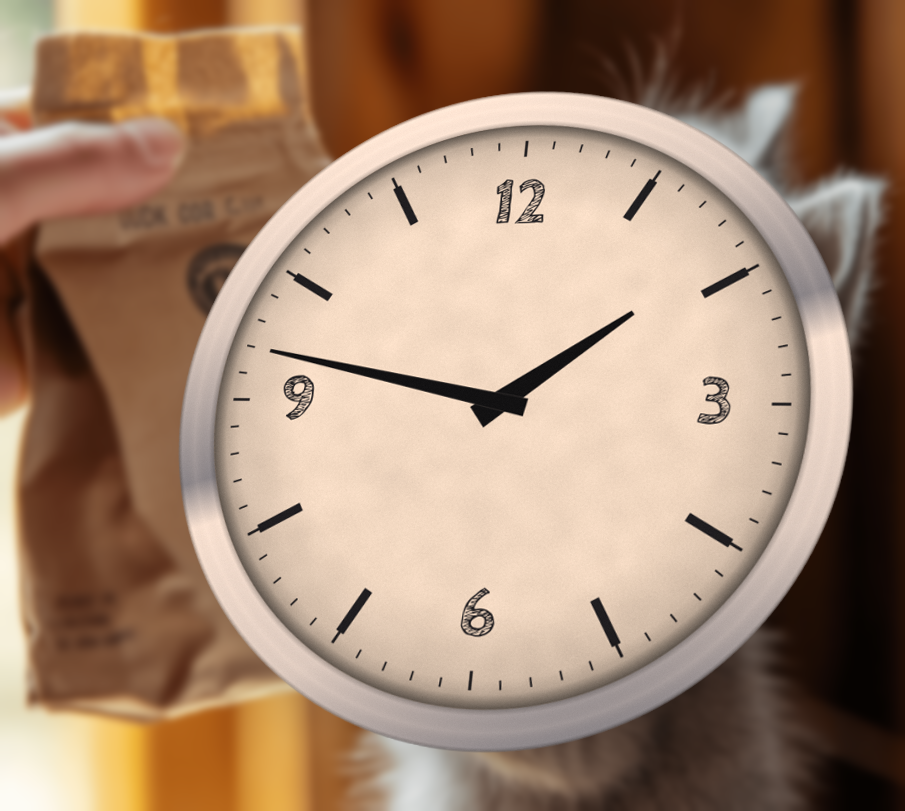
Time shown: {"hour": 1, "minute": 47}
